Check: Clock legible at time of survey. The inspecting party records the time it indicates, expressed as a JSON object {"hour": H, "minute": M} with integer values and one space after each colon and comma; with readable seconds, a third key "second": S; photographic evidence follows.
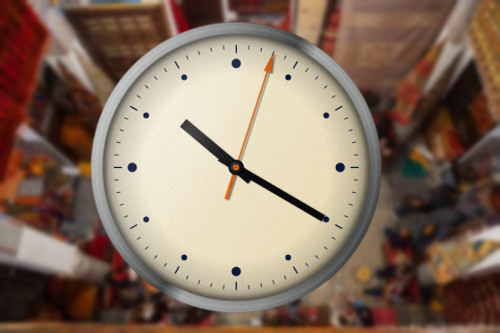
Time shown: {"hour": 10, "minute": 20, "second": 3}
